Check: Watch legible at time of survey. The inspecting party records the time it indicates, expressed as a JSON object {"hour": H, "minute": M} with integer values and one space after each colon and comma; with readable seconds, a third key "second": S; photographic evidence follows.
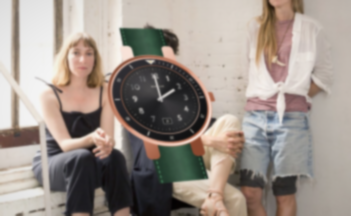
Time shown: {"hour": 2, "minute": 0}
